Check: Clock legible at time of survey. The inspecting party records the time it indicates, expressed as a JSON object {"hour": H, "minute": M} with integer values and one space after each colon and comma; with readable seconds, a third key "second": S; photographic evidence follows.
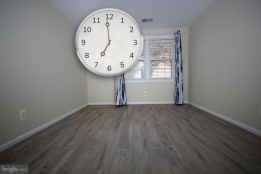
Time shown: {"hour": 6, "minute": 59}
